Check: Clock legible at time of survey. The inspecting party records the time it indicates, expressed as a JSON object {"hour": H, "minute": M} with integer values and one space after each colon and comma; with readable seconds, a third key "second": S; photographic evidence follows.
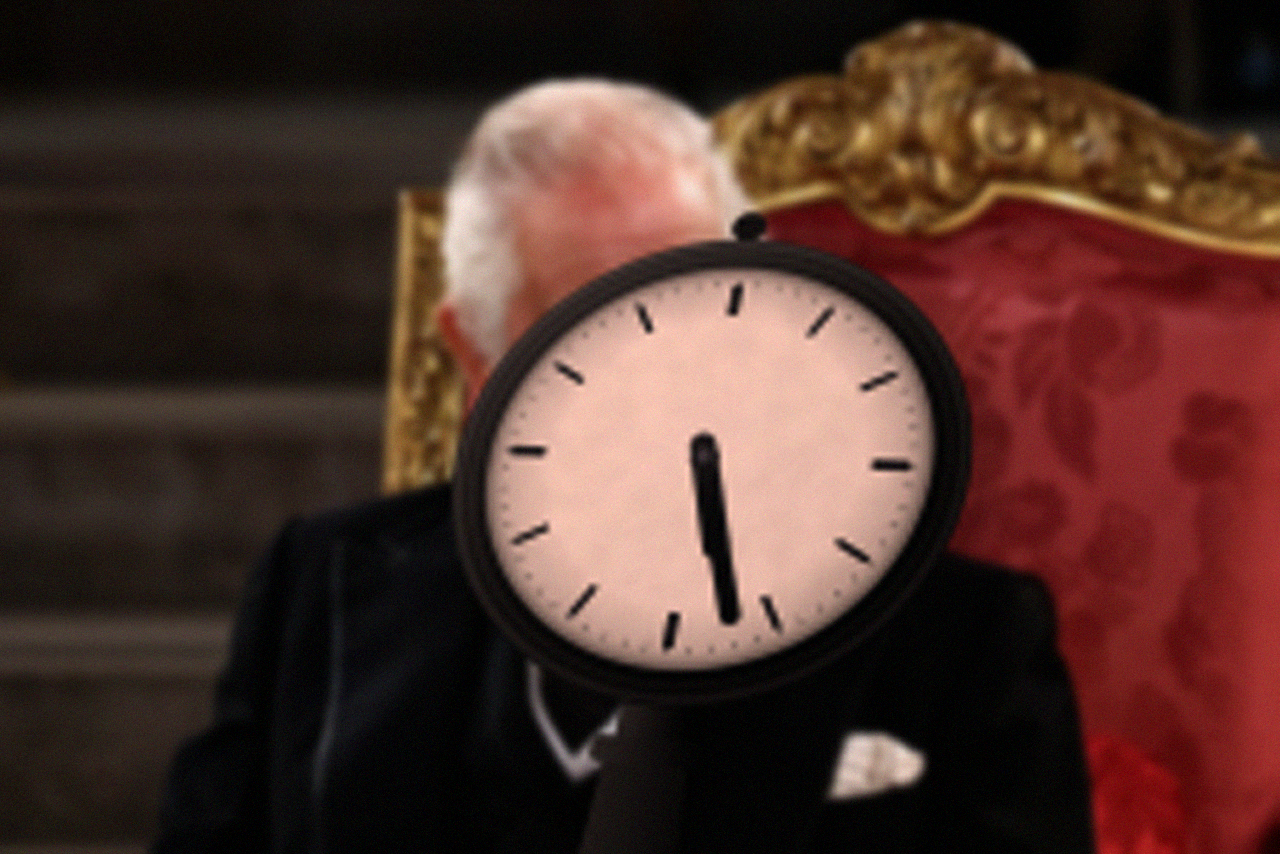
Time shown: {"hour": 5, "minute": 27}
